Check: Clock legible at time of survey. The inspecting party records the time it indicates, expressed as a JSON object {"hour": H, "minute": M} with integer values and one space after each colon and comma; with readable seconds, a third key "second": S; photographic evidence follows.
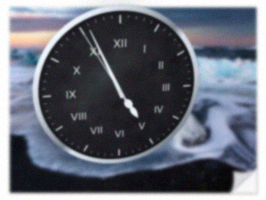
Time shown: {"hour": 4, "minute": 55, "second": 55}
